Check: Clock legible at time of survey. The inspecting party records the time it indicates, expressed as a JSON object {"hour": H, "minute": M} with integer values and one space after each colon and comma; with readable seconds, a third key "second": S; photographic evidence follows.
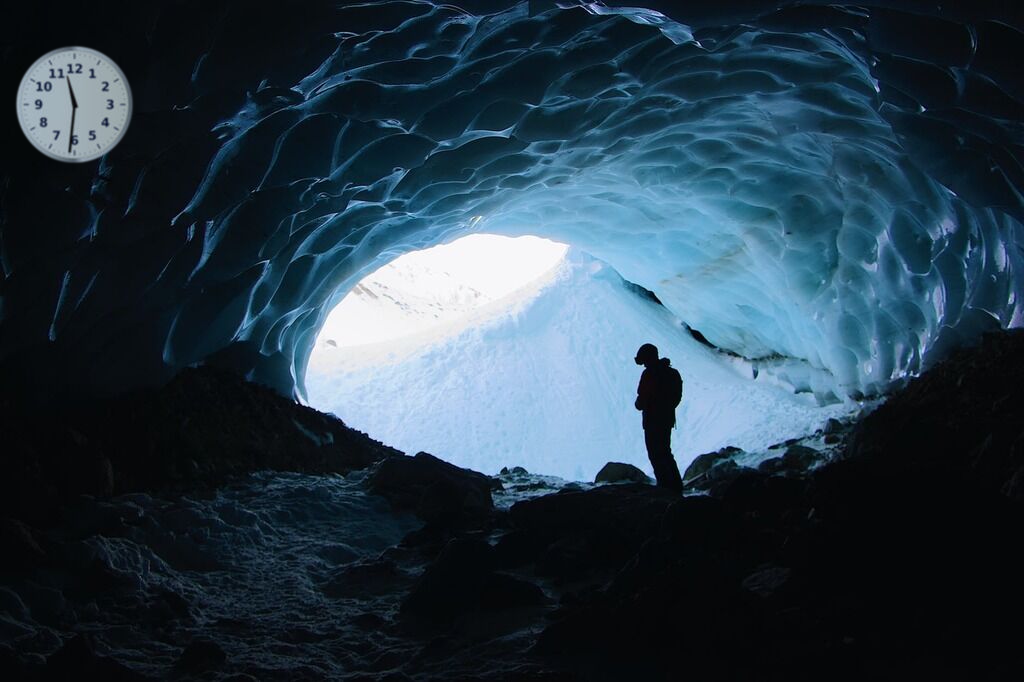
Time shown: {"hour": 11, "minute": 31}
